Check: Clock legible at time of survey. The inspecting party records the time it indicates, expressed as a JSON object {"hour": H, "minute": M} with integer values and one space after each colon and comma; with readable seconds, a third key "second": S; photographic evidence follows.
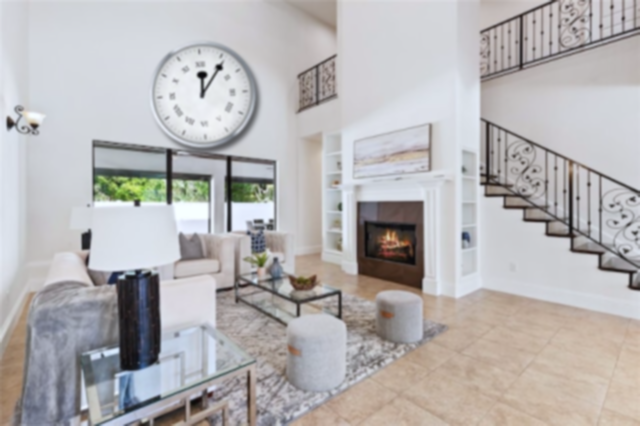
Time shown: {"hour": 12, "minute": 6}
